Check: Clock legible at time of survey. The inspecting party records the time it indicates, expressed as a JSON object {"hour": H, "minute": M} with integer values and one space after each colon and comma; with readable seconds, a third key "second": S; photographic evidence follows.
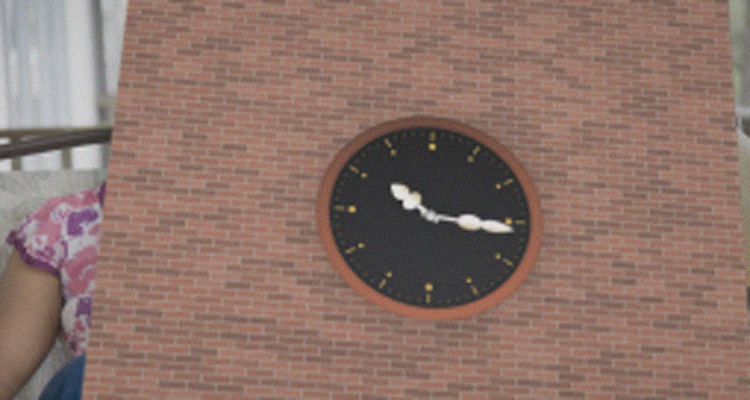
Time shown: {"hour": 10, "minute": 16}
